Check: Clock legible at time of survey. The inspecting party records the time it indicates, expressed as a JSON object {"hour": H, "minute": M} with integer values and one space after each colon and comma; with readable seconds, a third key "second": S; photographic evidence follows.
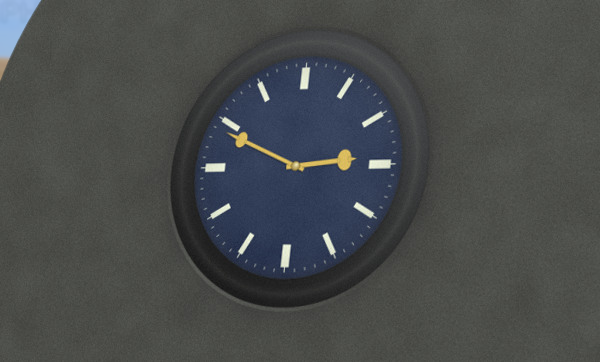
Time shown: {"hour": 2, "minute": 49}
